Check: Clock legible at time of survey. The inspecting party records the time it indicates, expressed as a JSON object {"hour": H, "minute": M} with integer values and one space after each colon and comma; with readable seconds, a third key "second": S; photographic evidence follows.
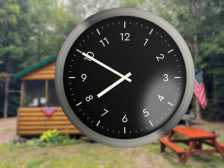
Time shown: {"hour": 7, "minute": 50}
